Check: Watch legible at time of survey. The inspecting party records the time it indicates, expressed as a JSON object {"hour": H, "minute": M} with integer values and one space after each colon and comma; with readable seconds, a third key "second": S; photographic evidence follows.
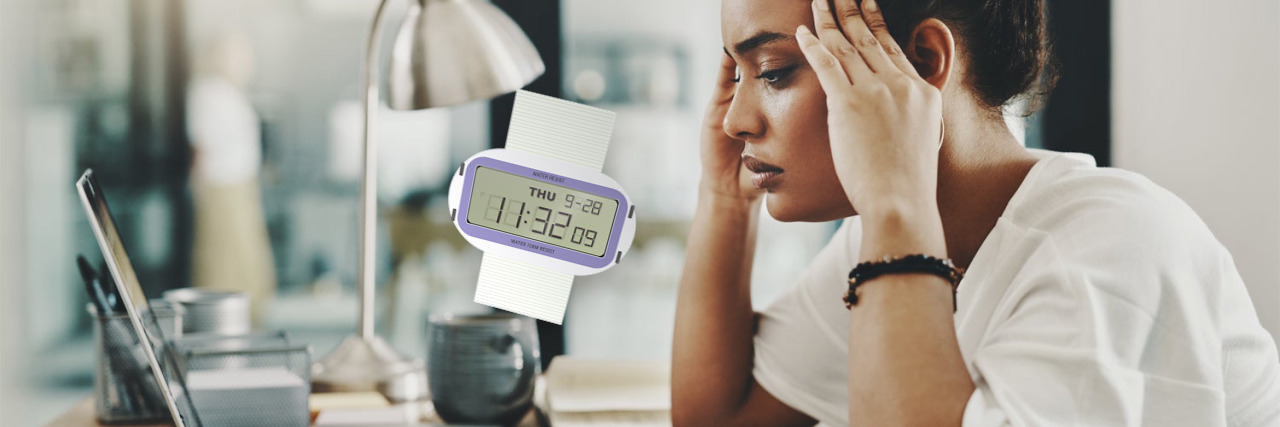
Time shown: {"hour": 11, "minute": 32, "second": 9}
